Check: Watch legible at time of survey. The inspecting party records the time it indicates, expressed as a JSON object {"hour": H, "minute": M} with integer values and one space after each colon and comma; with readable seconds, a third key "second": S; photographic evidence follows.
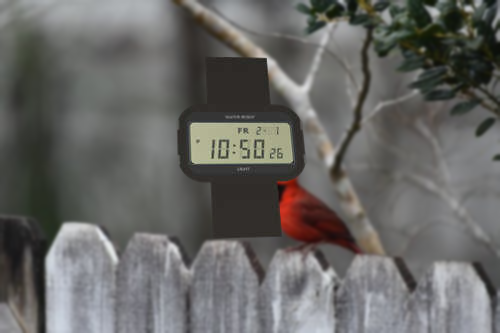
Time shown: {"hour": 10, "minute": 50, "second": 26}
